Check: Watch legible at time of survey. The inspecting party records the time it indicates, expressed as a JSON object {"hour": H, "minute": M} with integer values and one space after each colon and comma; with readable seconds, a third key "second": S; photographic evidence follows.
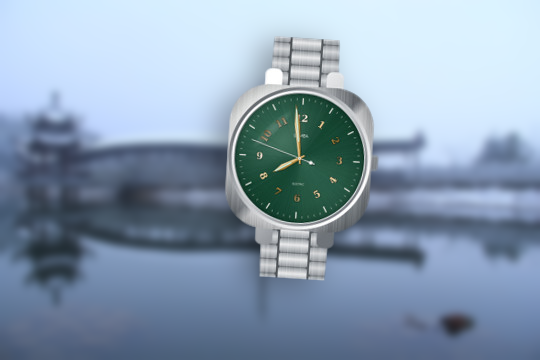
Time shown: {"hour": 7, "minute": 58, "second": 48}
